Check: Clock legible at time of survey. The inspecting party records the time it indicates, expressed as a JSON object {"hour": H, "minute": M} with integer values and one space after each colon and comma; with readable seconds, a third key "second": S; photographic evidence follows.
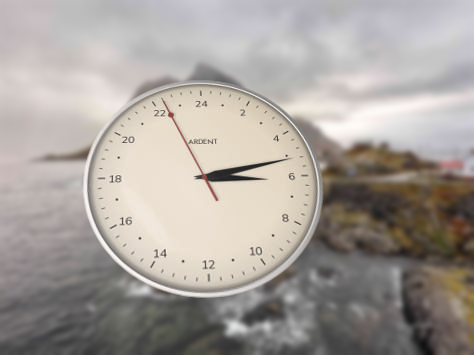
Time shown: {"hour": 6, "minute": 12, "second": 56}
